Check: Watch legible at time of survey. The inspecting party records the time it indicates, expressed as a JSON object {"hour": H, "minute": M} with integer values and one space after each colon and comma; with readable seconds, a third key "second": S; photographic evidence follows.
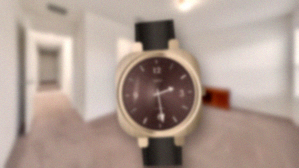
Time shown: {"hour": 2, "minute": 29}
